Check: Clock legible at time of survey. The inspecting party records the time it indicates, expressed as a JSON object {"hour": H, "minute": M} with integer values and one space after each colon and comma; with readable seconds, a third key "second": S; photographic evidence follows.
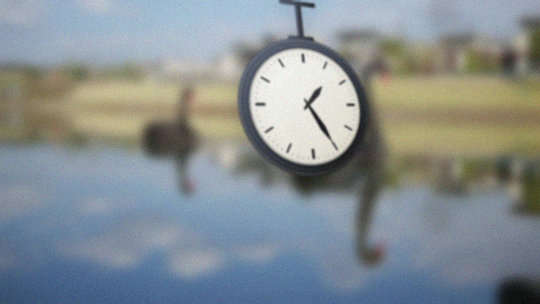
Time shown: {"hour": 1, "minute": 25}
